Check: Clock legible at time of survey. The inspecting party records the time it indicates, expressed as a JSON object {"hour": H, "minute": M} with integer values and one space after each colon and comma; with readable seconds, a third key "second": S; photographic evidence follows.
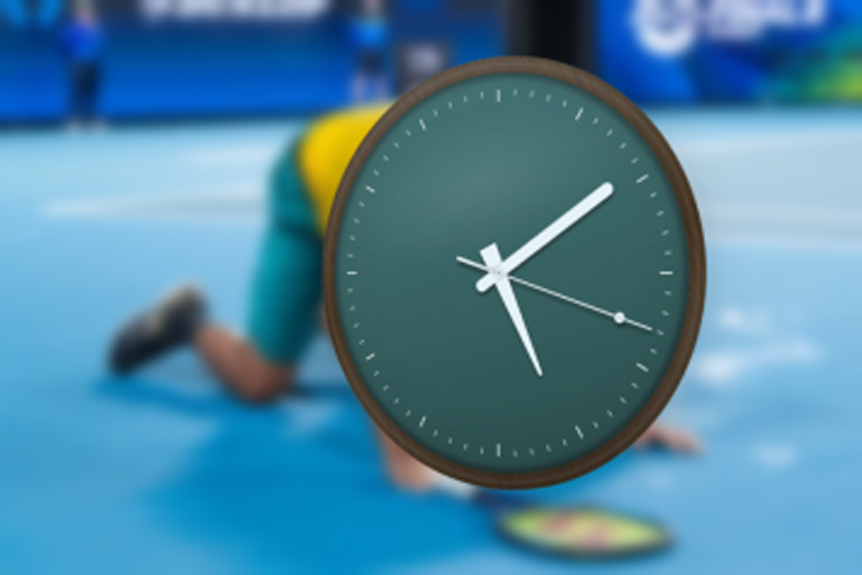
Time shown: {"hour": 5, "minute": 9, "second": 18}
